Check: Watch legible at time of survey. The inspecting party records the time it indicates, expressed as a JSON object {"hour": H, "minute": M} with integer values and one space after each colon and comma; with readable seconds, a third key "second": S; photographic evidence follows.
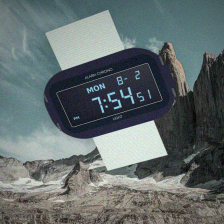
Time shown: {"hour": 7, "minute": 54, "second": 51}
